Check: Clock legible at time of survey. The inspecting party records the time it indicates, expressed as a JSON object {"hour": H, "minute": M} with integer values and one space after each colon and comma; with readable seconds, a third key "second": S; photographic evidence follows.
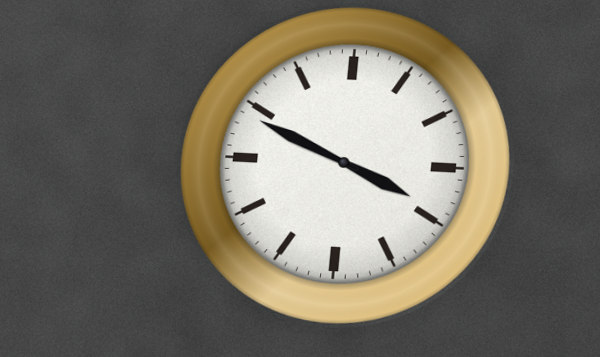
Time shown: {"hour": 3, "minute": 49}
